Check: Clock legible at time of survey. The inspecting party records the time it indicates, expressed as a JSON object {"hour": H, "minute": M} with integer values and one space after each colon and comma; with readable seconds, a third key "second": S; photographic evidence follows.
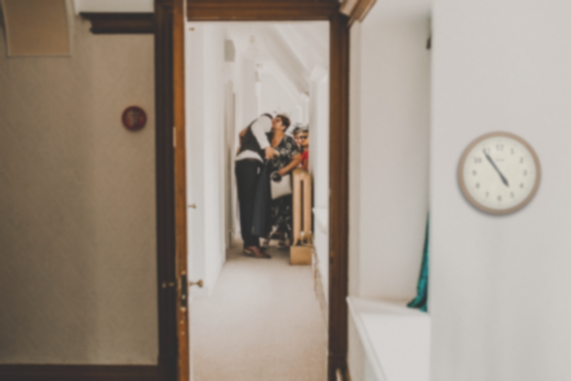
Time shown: {"hour": 4, "minute": 54}
